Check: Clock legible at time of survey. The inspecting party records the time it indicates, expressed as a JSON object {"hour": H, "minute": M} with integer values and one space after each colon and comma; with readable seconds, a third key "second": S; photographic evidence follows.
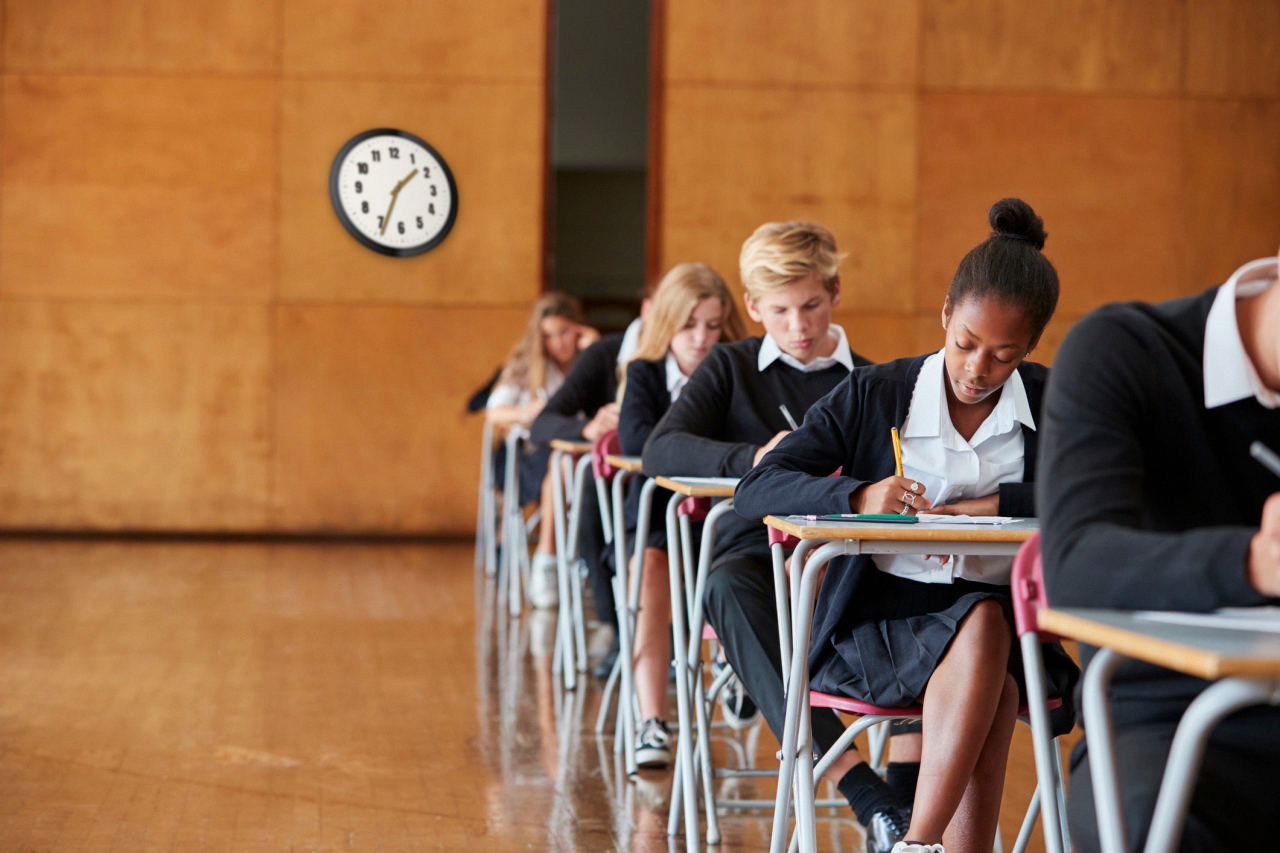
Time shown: {"hour": 1, "minute": 34}
